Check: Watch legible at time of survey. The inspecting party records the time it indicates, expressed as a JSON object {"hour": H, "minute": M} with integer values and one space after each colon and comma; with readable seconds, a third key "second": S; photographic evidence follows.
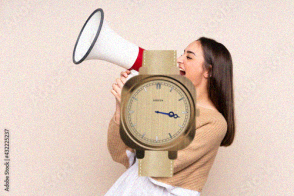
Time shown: {"hour": 3, "minute": 17}
